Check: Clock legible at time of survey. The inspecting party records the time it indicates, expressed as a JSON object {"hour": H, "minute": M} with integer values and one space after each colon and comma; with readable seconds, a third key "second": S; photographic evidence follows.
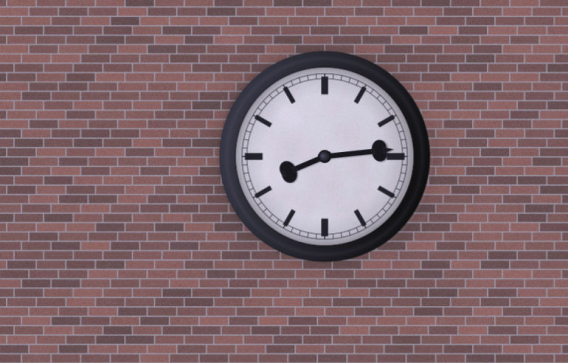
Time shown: {"hour": 8, "minute": 14}
